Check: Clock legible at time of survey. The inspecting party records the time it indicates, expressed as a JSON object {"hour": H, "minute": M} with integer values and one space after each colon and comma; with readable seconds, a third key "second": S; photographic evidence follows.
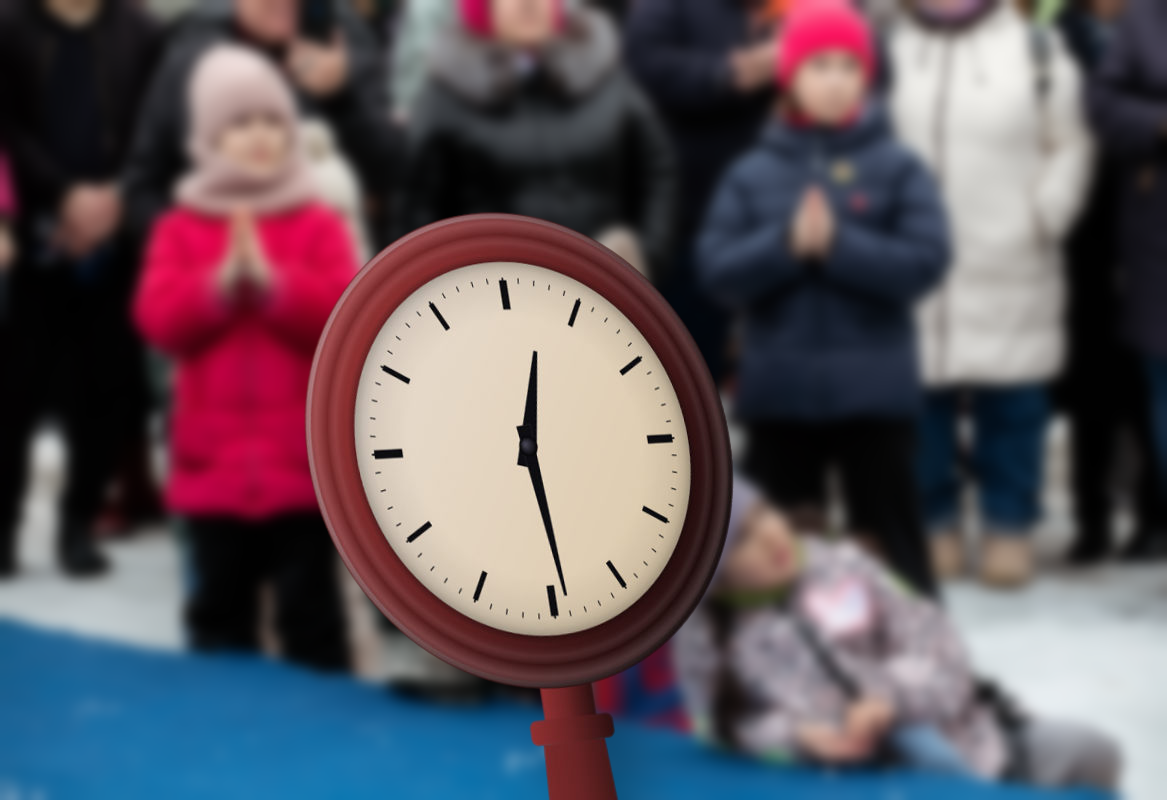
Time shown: {"hour": 12, "minute": 29}
